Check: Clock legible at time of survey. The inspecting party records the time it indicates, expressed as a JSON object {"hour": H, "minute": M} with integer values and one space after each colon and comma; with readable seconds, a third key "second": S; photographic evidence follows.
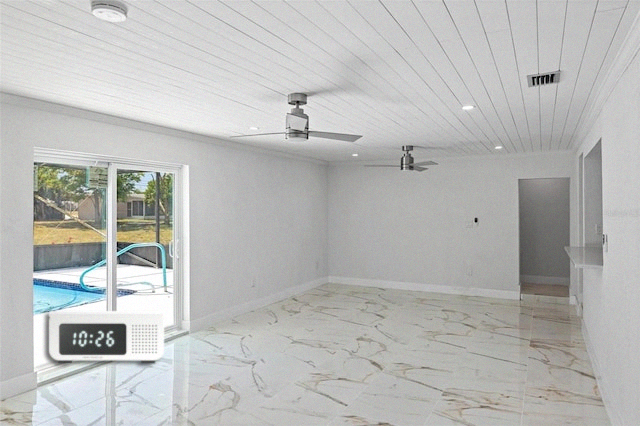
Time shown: {"hour": 10, "minute": 26}
